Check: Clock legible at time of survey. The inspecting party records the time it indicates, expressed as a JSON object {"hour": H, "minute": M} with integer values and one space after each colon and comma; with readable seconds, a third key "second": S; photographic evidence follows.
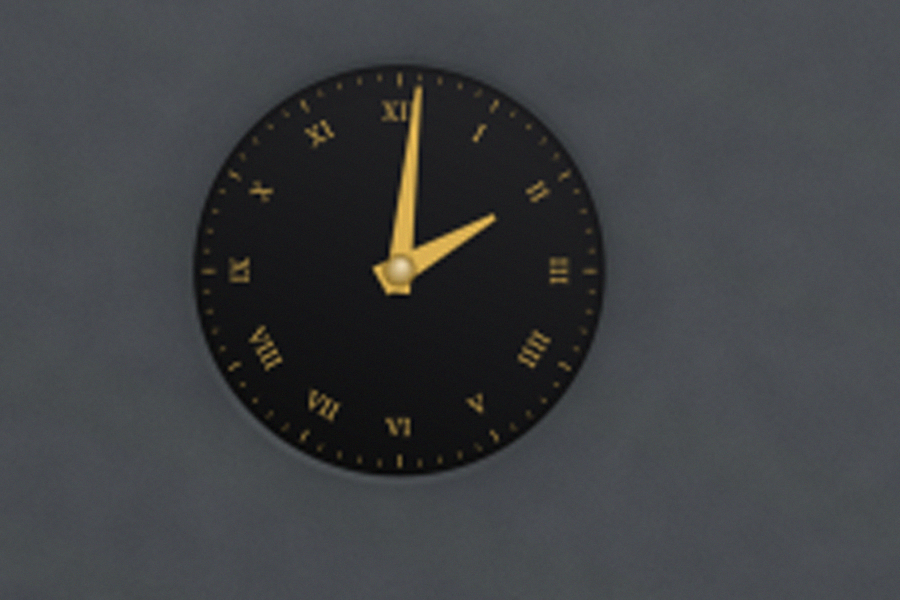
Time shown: {"hour": 2, "minute": 1}
